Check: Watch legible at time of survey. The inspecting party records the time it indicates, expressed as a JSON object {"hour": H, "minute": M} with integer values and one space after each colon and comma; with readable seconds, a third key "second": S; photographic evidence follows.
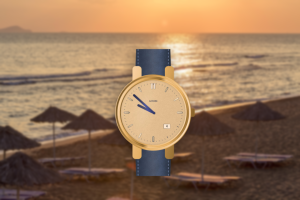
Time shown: {"hour": 9, "minute": 52}
